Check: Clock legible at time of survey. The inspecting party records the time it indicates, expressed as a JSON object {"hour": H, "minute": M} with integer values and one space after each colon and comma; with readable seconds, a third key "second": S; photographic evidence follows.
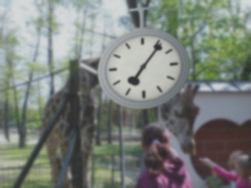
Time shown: {"hour": 7, "minute": 6}
